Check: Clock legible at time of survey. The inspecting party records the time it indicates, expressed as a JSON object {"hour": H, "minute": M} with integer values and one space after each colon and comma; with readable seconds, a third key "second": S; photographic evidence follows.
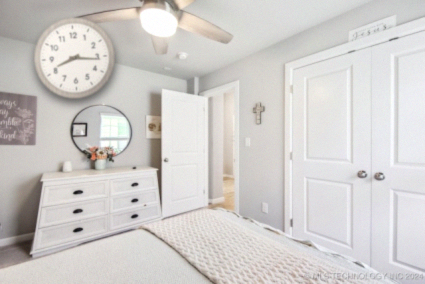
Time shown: {"hour": 8, "minute": 16}
